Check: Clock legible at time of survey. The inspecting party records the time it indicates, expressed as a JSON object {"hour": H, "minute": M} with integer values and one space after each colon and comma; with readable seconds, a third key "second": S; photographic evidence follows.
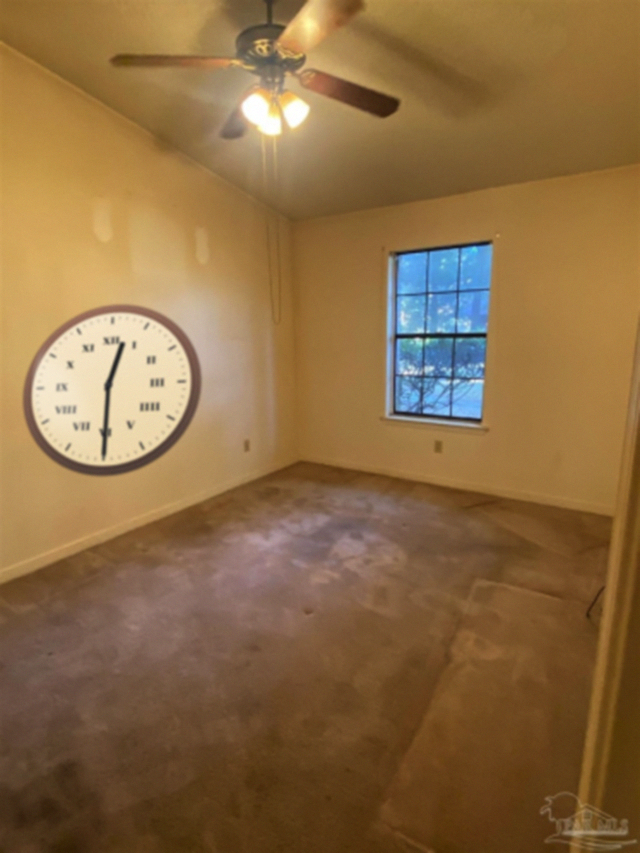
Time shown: {"hour": 12, "minute": 30}
